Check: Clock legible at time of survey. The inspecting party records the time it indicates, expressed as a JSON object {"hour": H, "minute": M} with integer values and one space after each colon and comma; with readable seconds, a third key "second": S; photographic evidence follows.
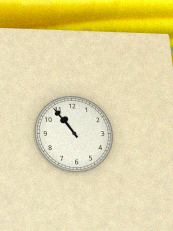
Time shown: {"hour": 10, "minute": 54}
